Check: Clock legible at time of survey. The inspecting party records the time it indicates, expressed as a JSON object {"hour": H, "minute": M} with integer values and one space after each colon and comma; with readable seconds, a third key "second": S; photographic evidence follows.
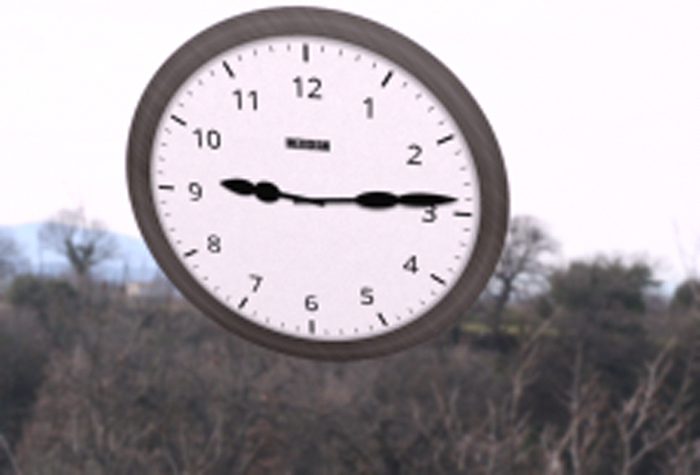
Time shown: {"hour": 9, "minute": 14}
